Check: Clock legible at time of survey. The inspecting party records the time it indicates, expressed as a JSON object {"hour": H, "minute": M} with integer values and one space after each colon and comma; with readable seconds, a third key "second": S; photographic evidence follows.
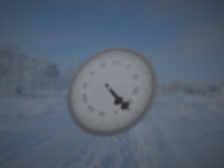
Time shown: {"hour": 4, "minute": 21}
